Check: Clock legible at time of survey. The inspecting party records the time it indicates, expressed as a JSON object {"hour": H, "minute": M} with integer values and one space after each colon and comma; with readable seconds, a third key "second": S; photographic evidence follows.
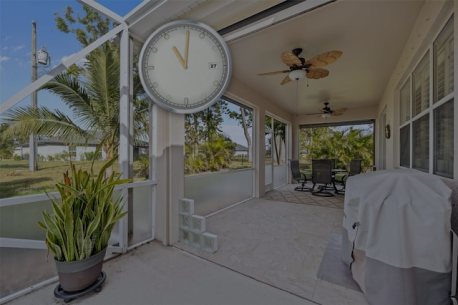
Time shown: {"hour": 11, "minute": 1}
